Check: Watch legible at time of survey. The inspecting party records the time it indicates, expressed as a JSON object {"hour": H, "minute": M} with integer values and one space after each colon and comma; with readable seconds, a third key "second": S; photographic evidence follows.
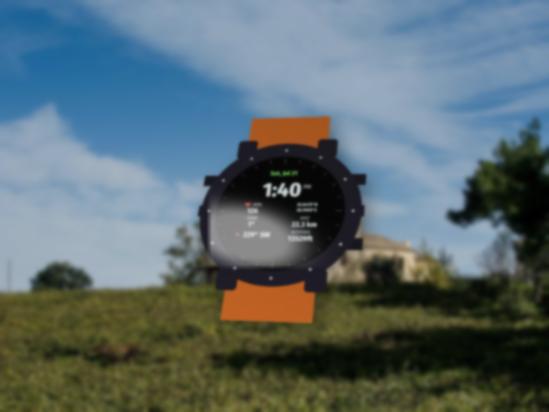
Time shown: {"hour": 1, "minute": 40}
